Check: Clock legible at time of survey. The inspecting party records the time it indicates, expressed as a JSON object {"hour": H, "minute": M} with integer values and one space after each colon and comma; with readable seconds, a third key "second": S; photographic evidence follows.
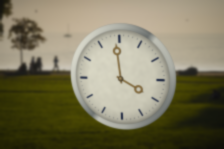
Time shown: {"hour": 3, "minute": 59}
